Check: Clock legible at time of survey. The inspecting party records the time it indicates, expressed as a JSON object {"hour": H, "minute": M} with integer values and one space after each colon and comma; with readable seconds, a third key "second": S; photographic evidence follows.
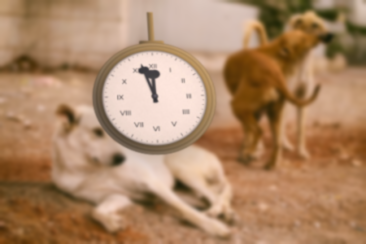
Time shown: {"hour": 11, "minute": 57}
